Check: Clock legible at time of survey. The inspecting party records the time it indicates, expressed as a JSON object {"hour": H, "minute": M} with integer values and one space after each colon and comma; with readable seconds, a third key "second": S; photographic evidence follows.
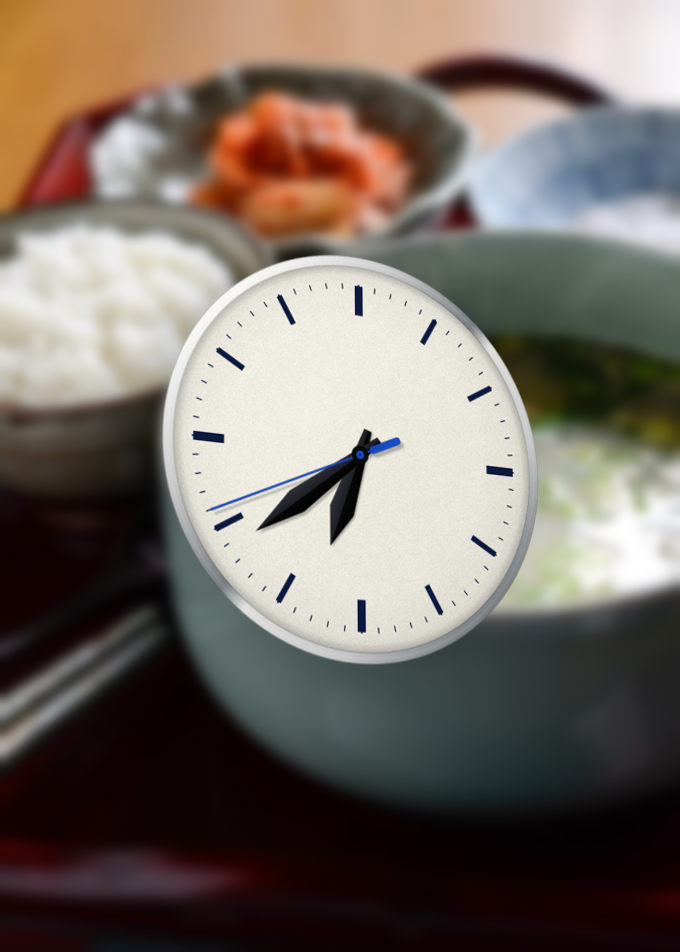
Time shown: {"hour": 6, "minute": 38, "second": 41}
